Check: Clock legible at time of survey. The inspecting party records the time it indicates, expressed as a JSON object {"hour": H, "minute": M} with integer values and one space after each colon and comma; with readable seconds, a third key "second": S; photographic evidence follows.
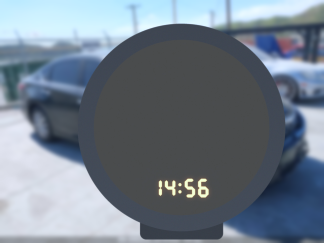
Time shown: {"hour": 14, "minute": 56}
